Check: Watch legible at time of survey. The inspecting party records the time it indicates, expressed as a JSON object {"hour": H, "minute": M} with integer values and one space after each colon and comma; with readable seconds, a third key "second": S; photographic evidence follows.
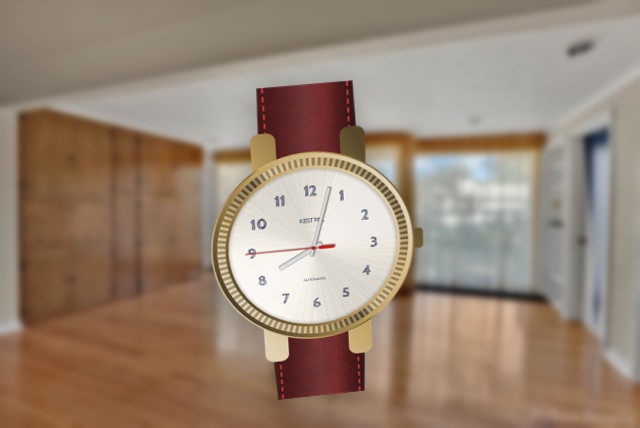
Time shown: {"hour": 8, "minute": 2, "second": 45}
